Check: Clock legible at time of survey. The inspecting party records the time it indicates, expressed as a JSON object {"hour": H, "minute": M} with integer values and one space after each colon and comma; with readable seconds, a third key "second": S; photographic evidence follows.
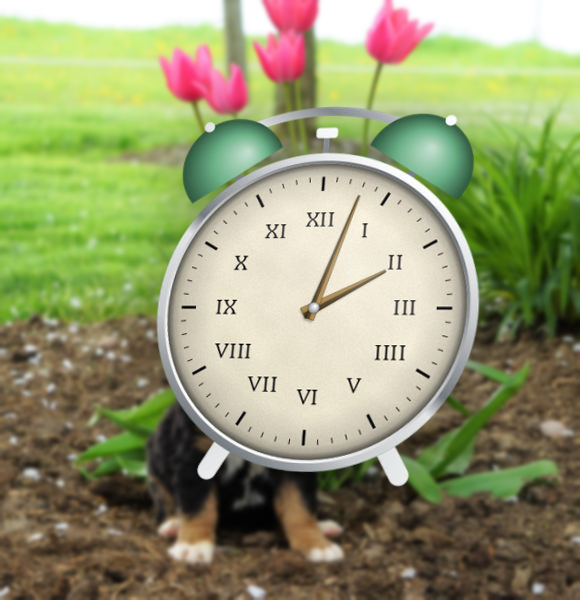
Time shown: {"hour": 2, "minute": 3}
